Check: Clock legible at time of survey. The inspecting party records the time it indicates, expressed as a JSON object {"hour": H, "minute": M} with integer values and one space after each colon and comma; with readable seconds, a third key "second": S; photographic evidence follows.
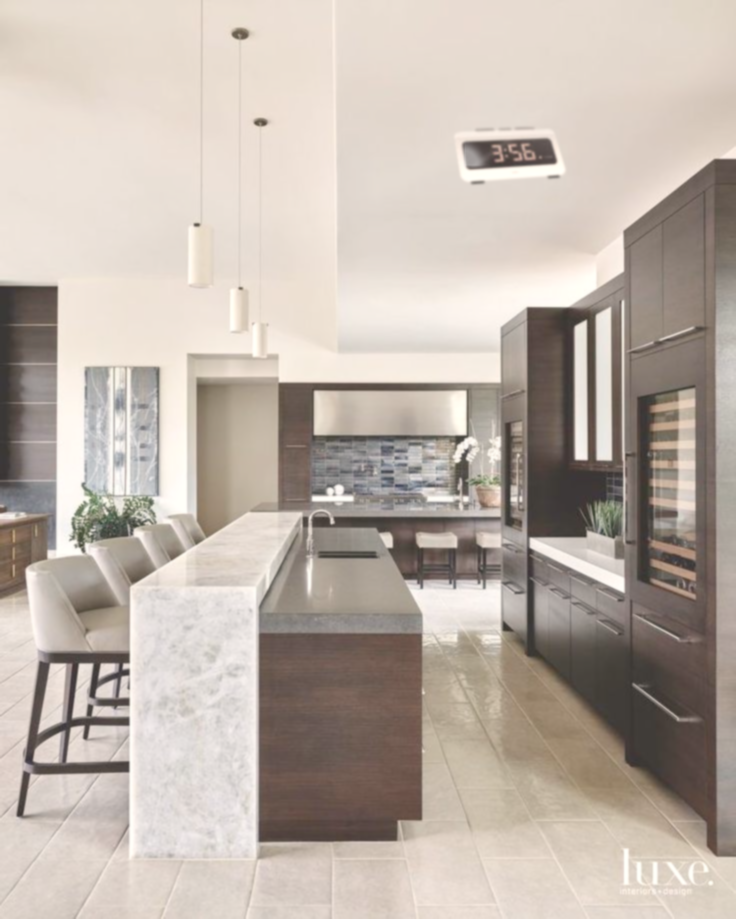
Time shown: {"hour": 3, "minute": 56}
